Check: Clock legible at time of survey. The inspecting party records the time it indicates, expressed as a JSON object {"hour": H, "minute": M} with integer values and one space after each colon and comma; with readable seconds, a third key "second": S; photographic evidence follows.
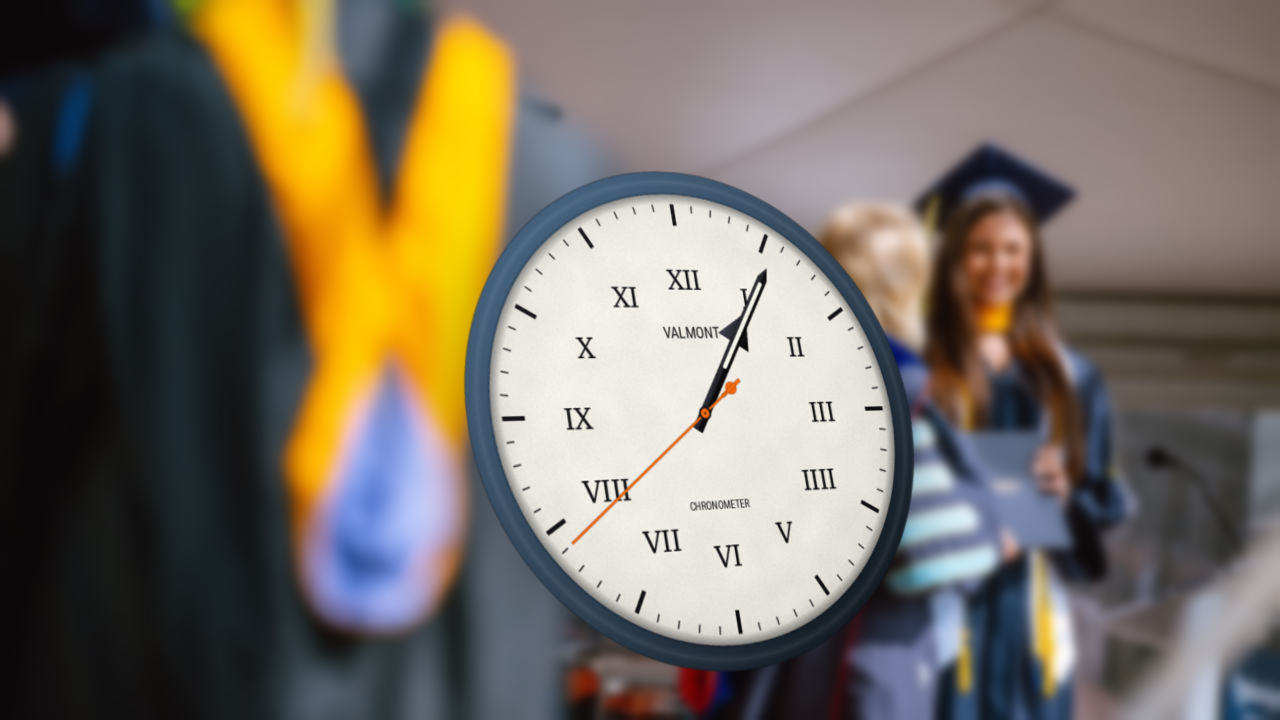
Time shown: {"hour": 1, "minute": 5, "second": 39}
